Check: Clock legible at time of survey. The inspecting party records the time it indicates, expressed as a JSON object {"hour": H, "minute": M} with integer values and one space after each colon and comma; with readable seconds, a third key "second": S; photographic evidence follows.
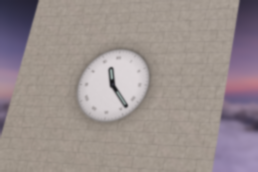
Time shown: {"hour": 11, "minute": 23}
